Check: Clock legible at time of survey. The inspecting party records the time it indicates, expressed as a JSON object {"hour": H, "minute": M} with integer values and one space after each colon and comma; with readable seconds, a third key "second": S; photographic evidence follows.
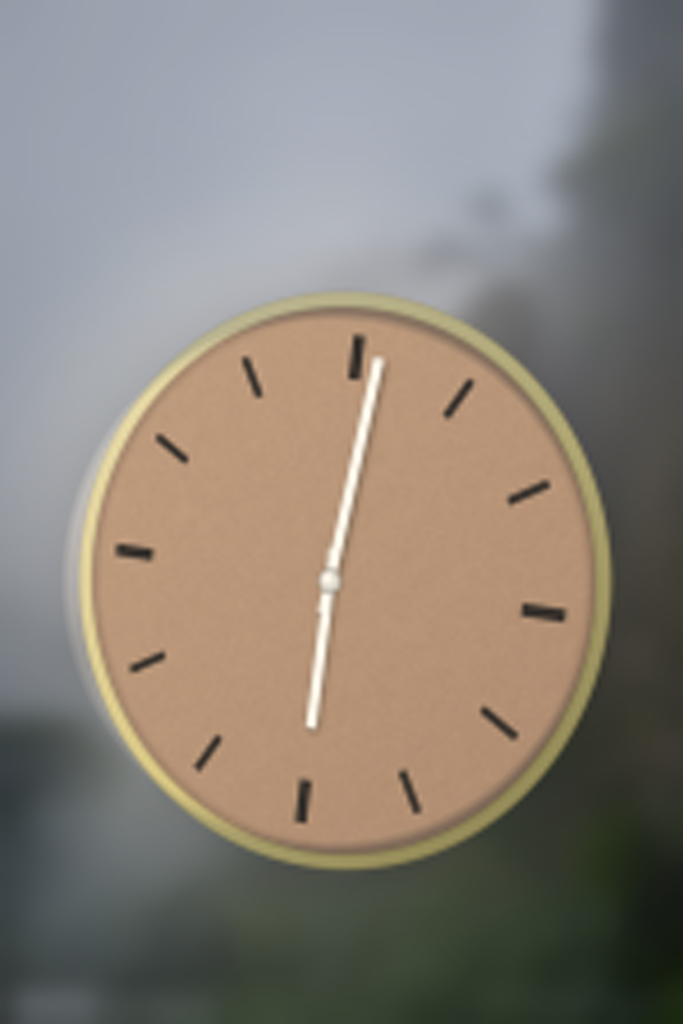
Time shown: {"hour": 6, "minute": 1}
